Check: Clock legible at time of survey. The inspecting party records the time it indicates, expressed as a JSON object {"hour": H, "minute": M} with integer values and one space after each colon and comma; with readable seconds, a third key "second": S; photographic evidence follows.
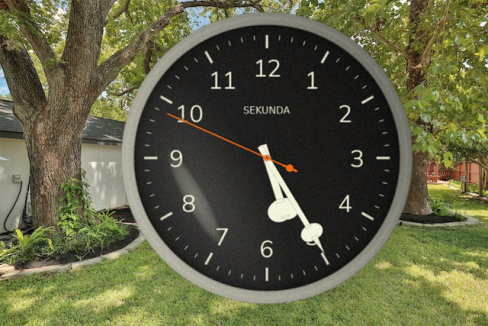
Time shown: {"hour": 5, "minute": 24, "second": 49}
